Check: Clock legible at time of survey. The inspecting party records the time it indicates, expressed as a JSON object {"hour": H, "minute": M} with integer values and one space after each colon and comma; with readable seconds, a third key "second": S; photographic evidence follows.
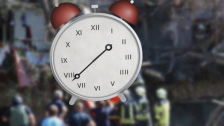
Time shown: {"hour": 1, "minute": 38}
